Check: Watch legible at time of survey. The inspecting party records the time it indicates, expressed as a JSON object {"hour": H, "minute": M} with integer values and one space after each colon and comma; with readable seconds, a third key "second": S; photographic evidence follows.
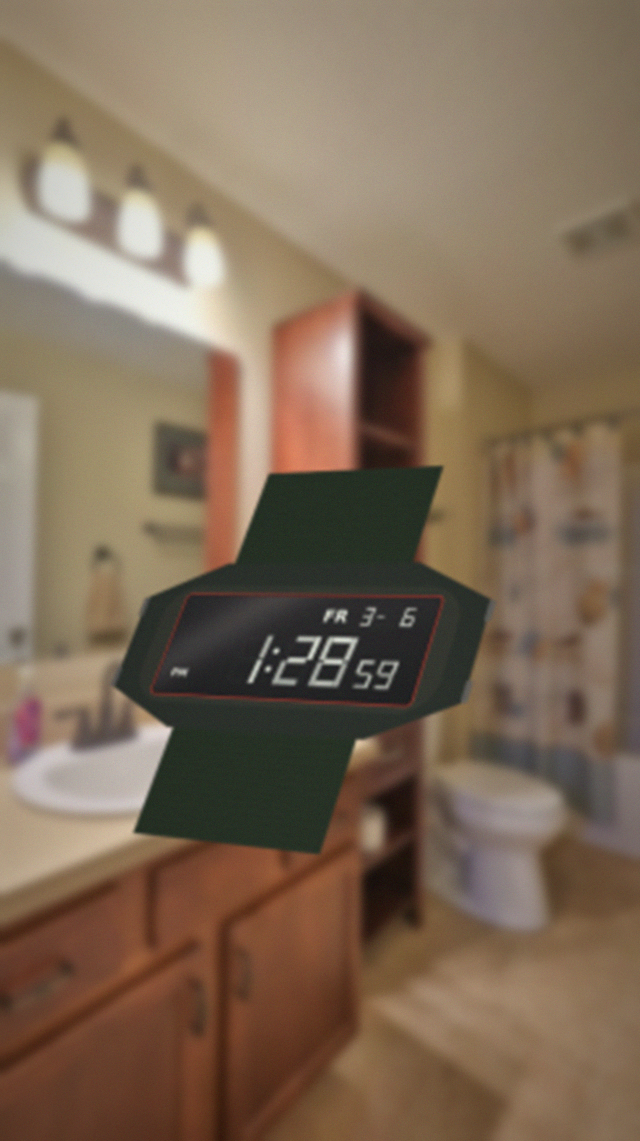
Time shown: {"hour": 1, "minute": 28, "second": 59}
